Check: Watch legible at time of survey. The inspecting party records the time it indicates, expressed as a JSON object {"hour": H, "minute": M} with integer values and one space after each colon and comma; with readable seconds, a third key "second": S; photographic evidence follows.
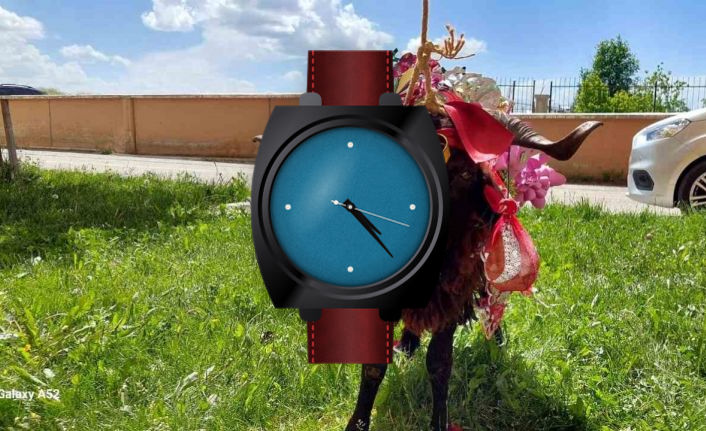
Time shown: {"hour": 4, "minute": 23, "second": 18}
